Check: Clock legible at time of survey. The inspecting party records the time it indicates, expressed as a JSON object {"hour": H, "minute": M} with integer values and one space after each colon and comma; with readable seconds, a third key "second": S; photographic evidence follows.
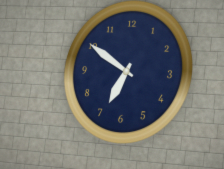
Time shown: {"hour": 6, "minute": 50}
